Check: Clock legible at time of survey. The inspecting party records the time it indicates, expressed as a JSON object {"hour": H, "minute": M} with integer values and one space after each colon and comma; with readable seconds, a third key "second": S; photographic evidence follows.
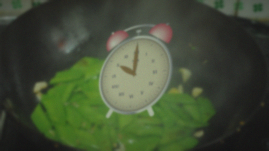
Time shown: {"hour": 10, "minute": 0}
